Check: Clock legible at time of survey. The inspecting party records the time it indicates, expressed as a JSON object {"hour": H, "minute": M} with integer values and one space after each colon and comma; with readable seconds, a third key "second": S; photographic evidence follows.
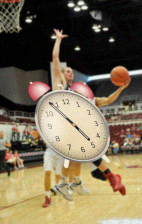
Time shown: {"hour": 4, "minute": 54}
